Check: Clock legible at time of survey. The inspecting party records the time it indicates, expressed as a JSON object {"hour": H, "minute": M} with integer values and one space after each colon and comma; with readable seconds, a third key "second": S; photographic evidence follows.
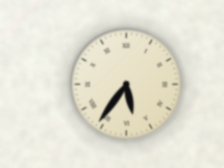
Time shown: {"hour": 5, "minute": 36}
